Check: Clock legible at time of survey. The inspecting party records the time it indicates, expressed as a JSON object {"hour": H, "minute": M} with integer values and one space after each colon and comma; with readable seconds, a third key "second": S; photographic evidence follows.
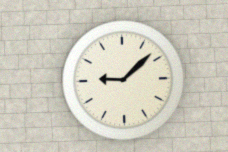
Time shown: {"hour": 9, "minute": 8}
